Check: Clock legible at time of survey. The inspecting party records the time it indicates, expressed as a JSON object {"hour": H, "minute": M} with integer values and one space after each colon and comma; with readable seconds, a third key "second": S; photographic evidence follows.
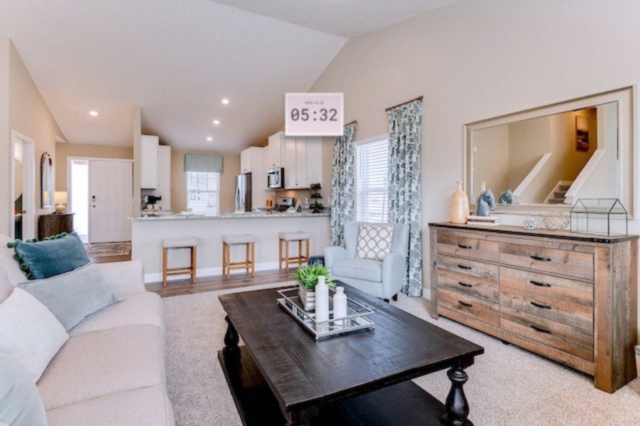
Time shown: {"hour": 5, "minute": 32}
